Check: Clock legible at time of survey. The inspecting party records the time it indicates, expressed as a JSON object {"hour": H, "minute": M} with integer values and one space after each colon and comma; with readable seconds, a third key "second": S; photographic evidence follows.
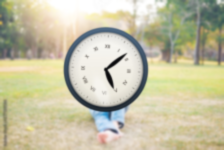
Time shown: {"hour": 5, "minute": 8}
